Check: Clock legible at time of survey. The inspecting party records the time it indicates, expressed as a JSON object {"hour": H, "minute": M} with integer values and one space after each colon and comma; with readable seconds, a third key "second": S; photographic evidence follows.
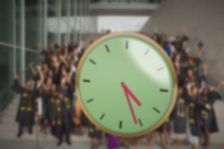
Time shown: {"hour": 4, "minute": 26}
